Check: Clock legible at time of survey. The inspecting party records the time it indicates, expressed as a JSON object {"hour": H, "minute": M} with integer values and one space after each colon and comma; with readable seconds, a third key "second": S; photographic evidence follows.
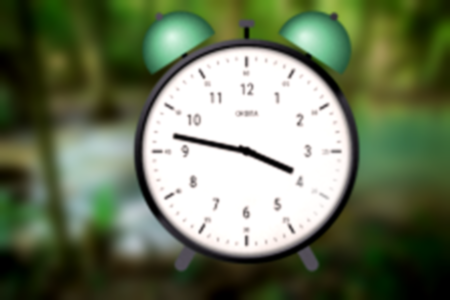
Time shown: {"hour": 3, "minute": 47}
